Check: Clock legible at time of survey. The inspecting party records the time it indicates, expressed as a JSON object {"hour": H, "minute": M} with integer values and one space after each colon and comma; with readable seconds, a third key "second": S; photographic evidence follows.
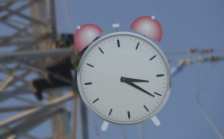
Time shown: {"hour": 3, "minute": 21}
